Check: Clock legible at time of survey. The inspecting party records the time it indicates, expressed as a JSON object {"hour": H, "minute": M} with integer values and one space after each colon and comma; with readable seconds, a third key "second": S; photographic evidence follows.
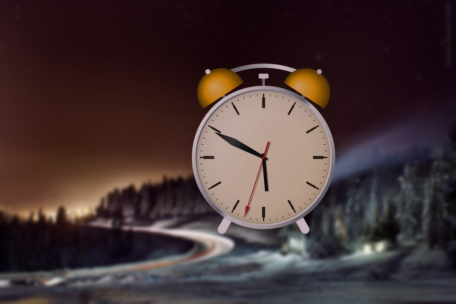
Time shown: {"hour": 5, "minute": 49, "second": 33}
